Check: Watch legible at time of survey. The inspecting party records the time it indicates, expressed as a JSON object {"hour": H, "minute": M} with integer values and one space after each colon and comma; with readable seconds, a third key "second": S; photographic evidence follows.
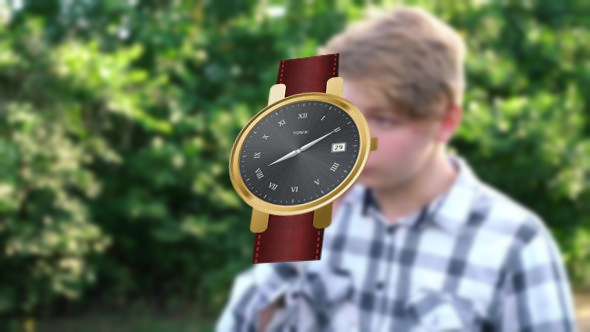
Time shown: {"hour": 8, "minute": 10}
